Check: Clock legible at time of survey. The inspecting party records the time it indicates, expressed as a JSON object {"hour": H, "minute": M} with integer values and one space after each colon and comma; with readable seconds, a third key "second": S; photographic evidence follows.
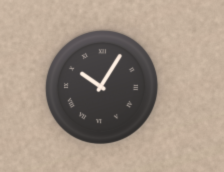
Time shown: {"hour": 10, "minute": 5}
